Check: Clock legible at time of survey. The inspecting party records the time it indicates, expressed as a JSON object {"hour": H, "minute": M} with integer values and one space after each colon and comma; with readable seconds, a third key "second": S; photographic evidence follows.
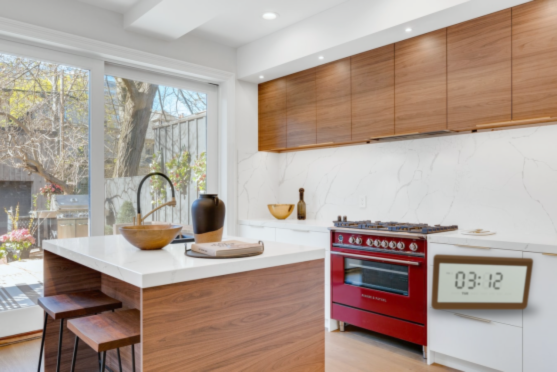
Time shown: {"hour": 3, "minute": 12}
